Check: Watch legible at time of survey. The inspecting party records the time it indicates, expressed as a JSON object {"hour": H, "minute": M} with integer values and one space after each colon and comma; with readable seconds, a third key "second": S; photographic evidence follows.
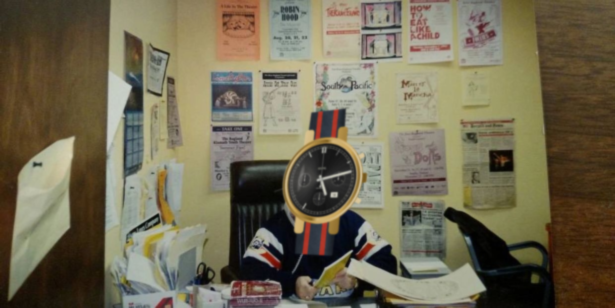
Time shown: {"hour": 5, "minute": 13}
